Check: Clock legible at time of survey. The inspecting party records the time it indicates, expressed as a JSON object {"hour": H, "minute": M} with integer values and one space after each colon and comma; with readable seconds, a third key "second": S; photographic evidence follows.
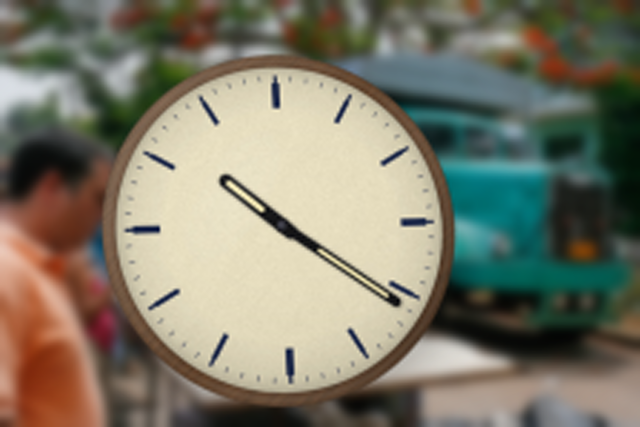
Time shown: {"hour": 10, "minute": 21}
